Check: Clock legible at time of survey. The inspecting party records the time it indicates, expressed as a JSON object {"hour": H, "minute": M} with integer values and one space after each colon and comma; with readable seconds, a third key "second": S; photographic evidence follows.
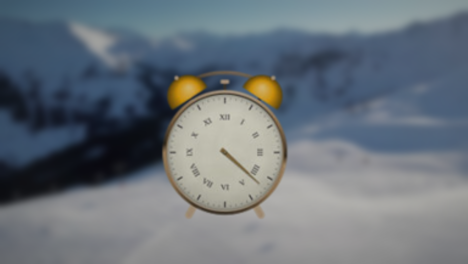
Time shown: {"hour": 4, "minute": 22}
